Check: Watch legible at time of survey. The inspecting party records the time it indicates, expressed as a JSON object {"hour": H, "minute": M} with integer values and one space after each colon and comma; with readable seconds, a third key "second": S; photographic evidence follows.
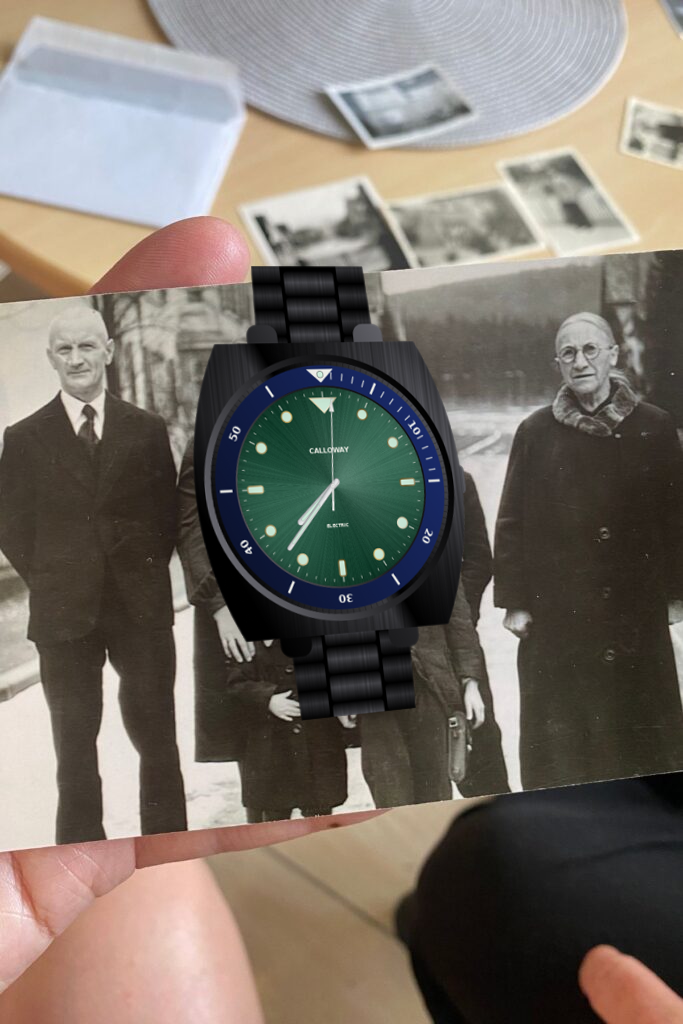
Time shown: {"hour": 7, "minute": 37, "second": 1}
